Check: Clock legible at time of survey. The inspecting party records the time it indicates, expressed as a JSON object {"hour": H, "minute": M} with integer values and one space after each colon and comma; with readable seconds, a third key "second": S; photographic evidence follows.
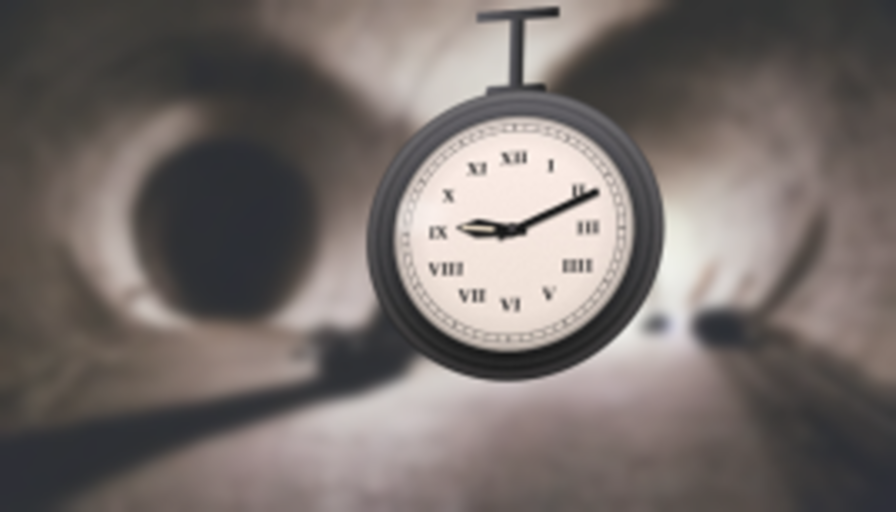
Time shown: {"hour": 9, "minute": 11}
